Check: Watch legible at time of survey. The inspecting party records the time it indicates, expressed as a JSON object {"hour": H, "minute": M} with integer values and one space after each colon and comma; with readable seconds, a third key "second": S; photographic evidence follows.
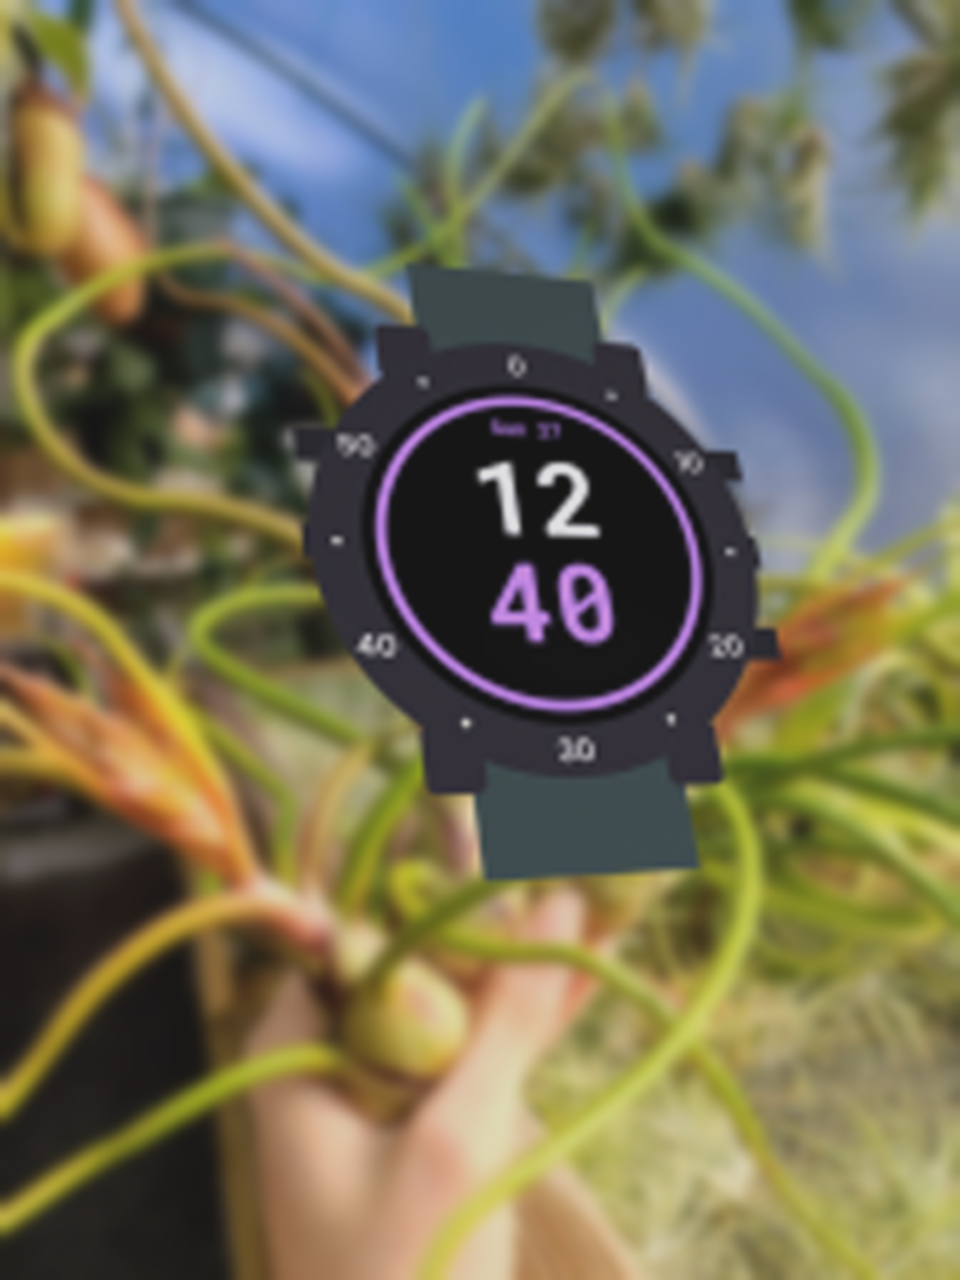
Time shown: {"hour": 12, "minute": 40}
